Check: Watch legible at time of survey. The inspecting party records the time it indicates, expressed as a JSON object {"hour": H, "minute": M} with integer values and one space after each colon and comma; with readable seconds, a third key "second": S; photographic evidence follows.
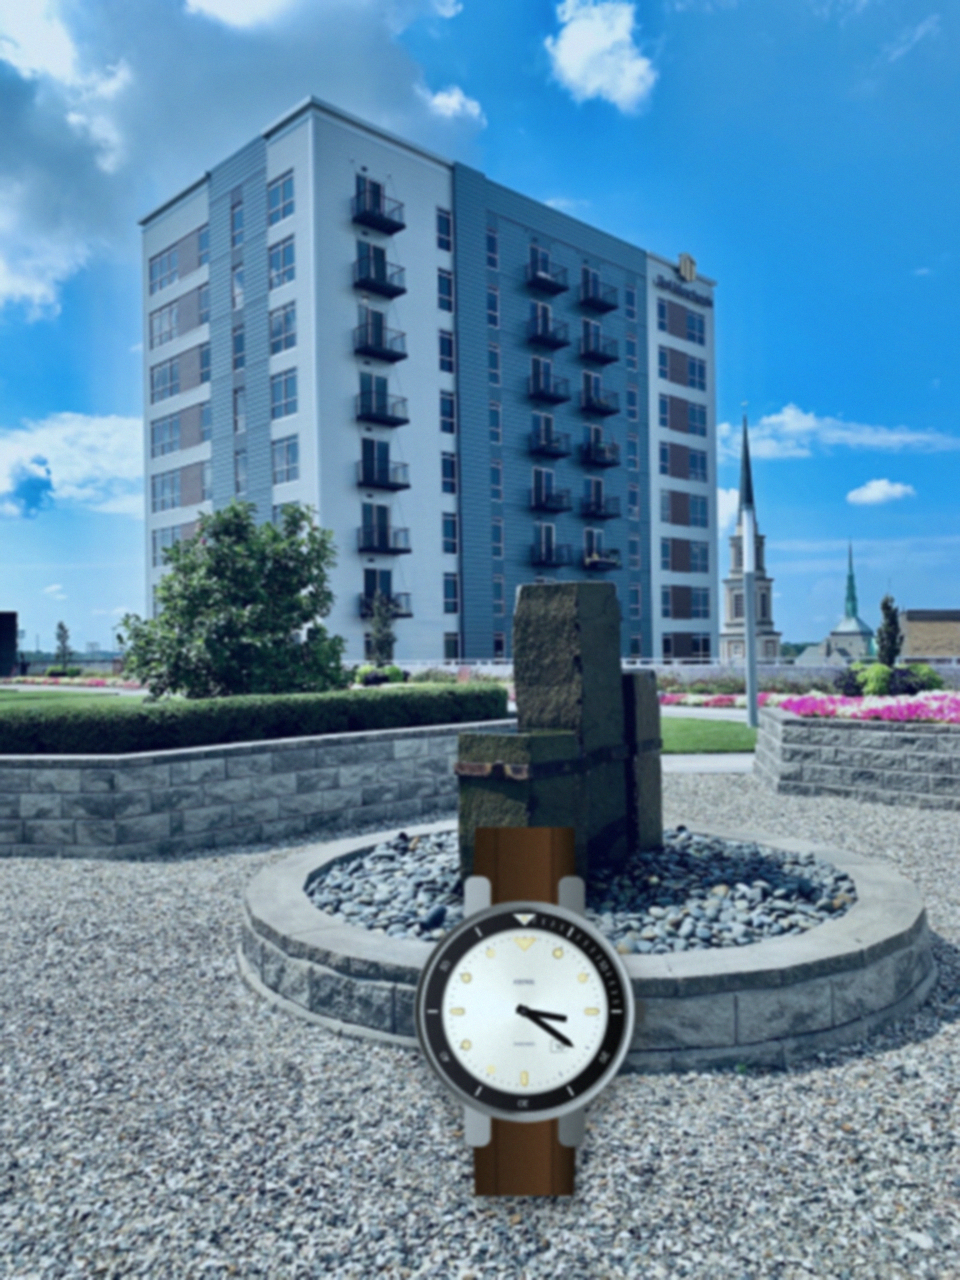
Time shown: {"hour": 3, "minute": 21}
